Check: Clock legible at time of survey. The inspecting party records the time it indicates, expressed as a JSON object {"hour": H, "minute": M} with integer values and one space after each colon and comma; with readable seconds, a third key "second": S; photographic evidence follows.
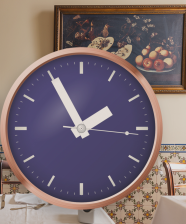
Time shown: {"hour": 1, "minute": 55, "second": 16}
